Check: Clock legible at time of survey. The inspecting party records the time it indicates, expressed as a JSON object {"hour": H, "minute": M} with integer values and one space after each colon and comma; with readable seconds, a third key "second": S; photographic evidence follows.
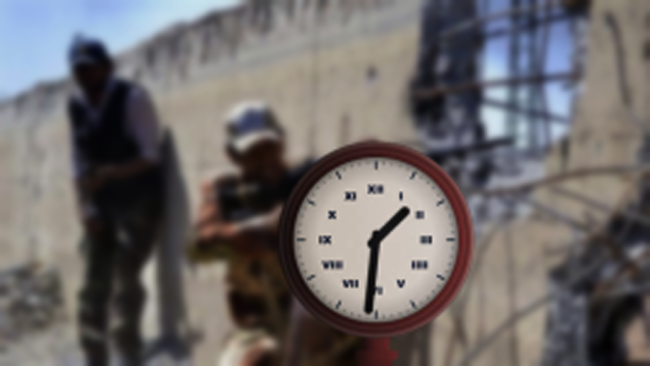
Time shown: {"hour": 1, "minute": 31}
